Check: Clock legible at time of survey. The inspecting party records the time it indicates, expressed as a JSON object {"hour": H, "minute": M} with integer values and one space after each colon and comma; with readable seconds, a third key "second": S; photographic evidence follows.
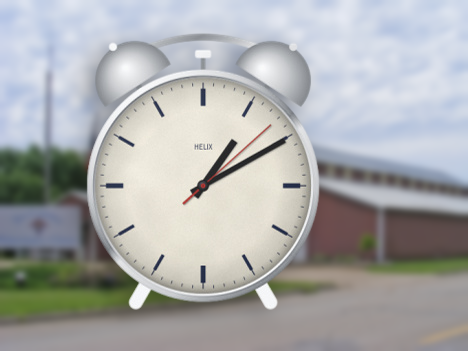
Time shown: {"hour": 1, "minute": 10, "second": 8}
